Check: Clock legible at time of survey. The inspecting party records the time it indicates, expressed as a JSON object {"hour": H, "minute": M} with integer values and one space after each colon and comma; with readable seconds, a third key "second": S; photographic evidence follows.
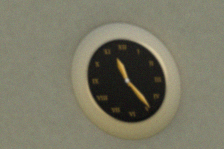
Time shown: {"hour": 11, "minute": 24}
